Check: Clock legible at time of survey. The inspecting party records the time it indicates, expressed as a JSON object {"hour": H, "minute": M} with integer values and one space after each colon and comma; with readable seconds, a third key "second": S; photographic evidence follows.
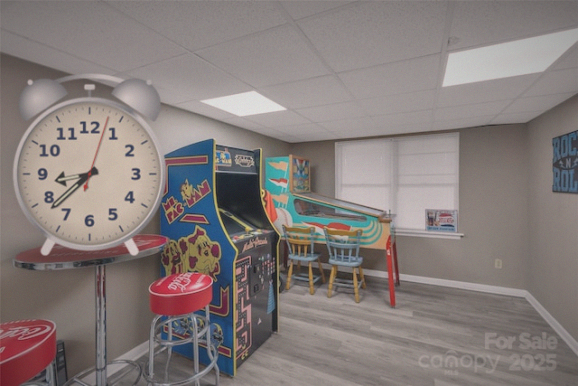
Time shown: {"hour": 8, "minute": 38, "second": 3}
